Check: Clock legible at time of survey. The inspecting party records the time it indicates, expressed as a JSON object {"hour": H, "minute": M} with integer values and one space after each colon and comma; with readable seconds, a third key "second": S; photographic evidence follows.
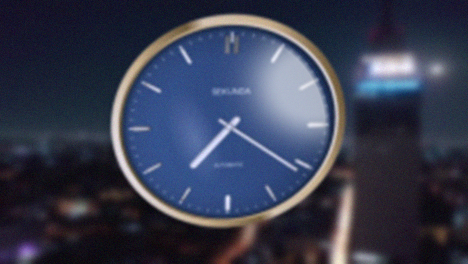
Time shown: {"hour": 7, "minute": 21}
